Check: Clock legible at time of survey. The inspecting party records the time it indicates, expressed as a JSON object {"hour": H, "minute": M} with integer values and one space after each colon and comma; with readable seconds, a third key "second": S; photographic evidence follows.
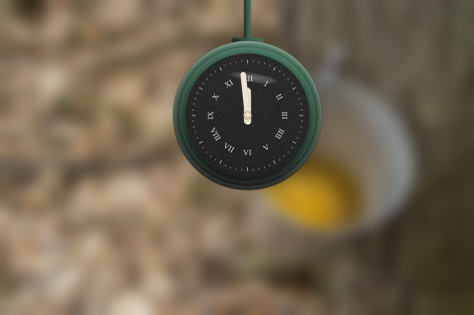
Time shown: {"hour": 11, "minute": 59}
